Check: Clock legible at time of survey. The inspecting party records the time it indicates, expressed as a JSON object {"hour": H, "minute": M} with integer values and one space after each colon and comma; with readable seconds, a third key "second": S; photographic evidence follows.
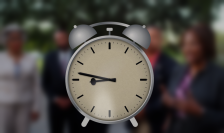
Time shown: {"hour": 8, "minute": 47}
